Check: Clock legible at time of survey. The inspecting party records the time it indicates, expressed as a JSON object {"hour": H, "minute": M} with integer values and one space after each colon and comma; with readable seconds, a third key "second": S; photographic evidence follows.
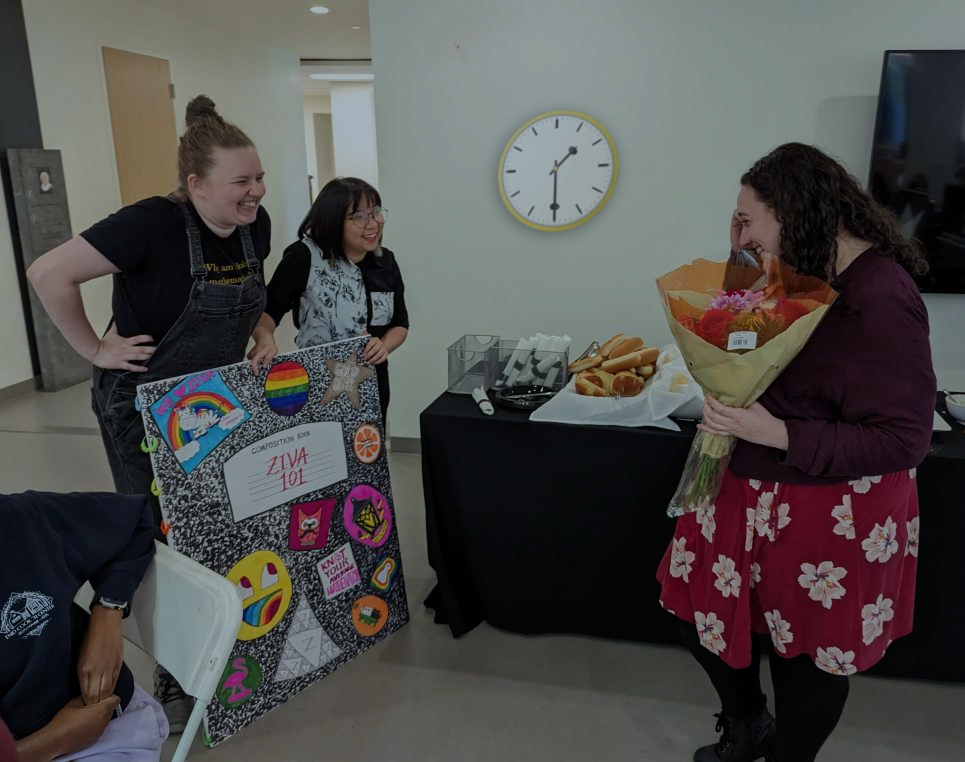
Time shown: {"hour": 1, "minute": 30}
